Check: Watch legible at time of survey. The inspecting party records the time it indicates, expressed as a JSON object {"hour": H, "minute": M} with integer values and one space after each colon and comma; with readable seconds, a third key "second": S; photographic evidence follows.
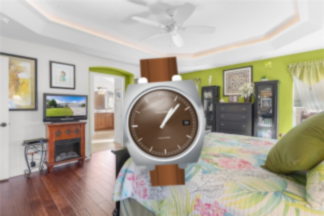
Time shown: {"hour": 1, "minute": 7}
